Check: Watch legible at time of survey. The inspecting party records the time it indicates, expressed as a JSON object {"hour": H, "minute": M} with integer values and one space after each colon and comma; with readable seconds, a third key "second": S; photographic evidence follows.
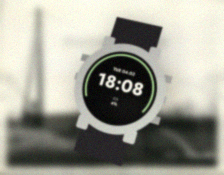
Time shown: {"hour": 18, "minute": 8}
